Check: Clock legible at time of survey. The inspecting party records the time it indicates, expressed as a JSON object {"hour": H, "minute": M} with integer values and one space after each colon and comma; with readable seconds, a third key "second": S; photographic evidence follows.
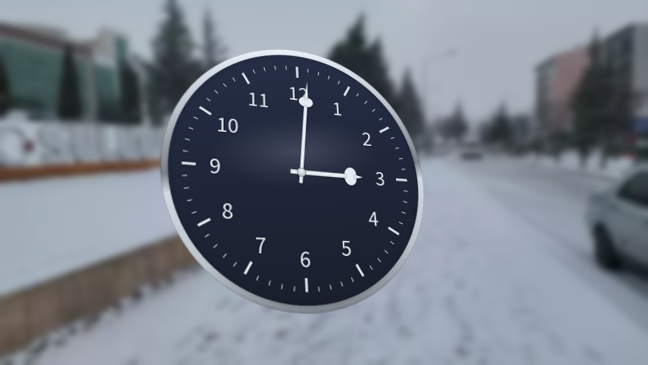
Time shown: {"hour": 3, "minute": 1}
